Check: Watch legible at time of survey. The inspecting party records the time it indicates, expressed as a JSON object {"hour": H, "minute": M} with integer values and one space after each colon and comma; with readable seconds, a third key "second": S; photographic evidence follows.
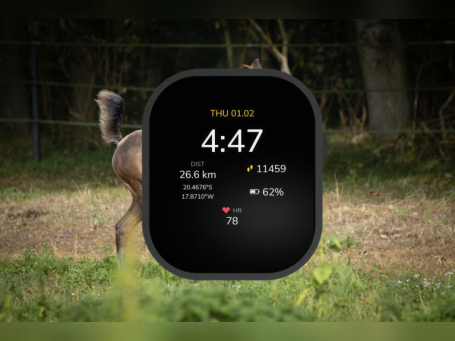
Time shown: {"hour": 4, "minute": 47}
